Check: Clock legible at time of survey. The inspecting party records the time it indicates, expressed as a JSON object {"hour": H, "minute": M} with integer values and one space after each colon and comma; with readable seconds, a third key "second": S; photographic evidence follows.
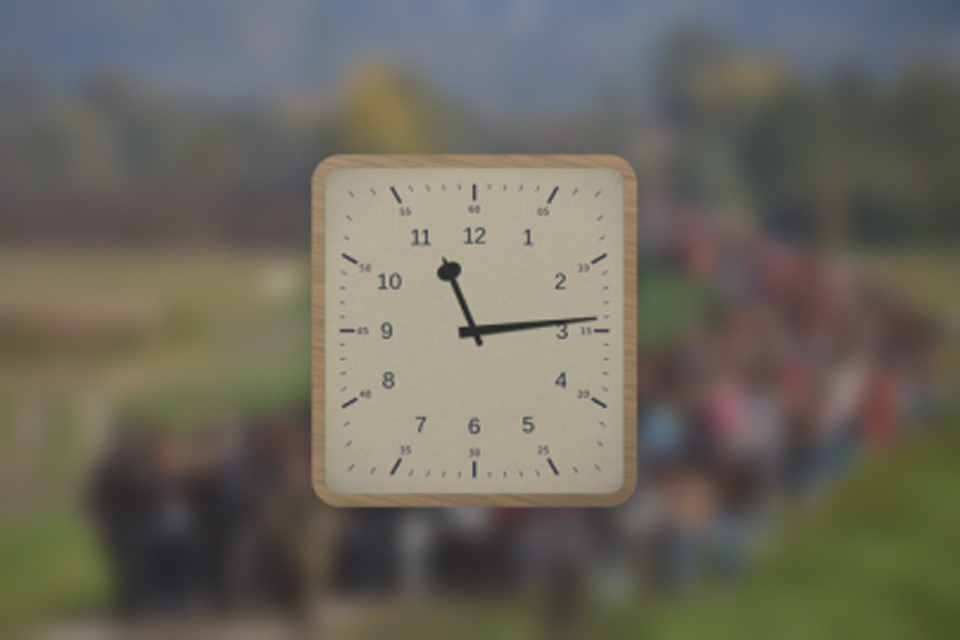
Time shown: {"hour": 11, "minute": 14}
